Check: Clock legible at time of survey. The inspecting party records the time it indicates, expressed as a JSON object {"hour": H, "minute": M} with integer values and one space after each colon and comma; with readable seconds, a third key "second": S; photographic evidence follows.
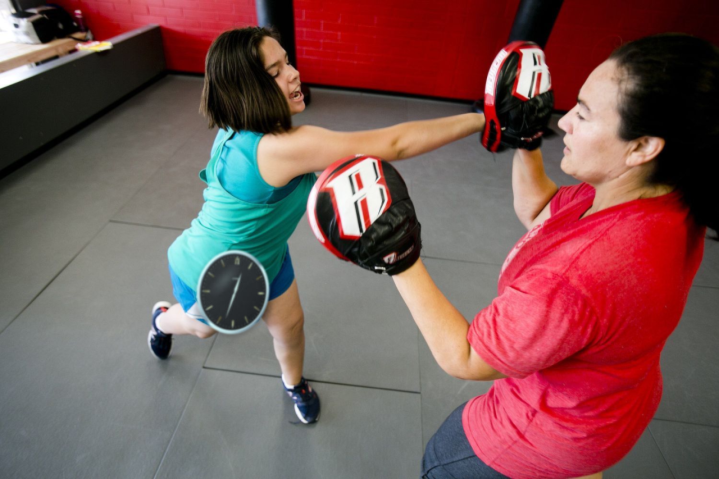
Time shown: {"hour": 12, "minute": 33}
